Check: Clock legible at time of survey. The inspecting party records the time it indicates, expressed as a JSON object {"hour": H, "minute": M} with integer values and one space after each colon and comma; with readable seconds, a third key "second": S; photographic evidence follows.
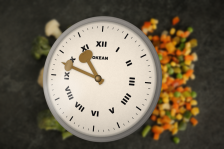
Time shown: {"hour": 10, "minute": 48}
